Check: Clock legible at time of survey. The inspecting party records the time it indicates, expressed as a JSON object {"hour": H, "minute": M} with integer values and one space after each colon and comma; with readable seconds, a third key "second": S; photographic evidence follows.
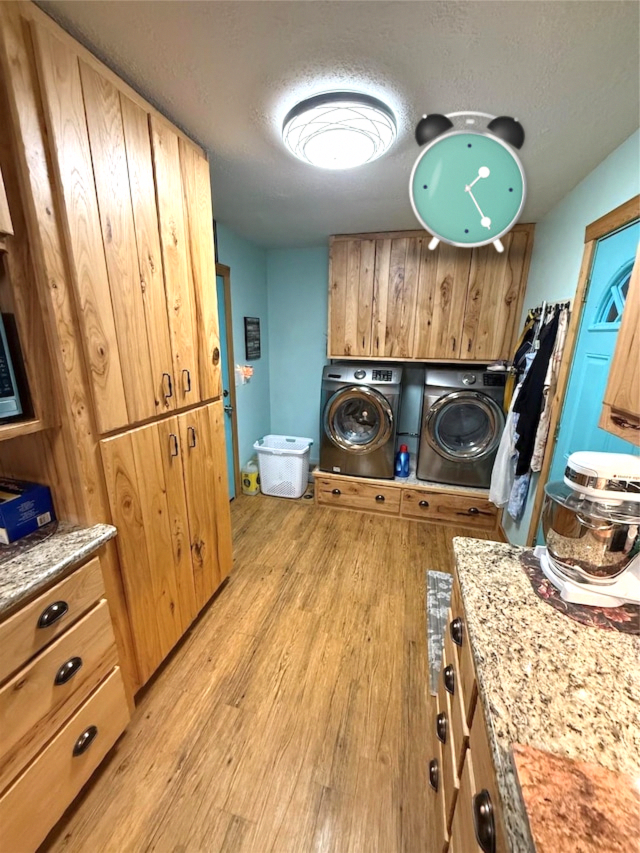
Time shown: {"hour": 1, "minute": 25}
